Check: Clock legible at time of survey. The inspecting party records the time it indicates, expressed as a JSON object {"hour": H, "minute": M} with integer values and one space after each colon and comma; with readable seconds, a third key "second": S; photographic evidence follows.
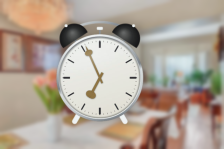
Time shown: {"hour": 6, "minute": 56}
